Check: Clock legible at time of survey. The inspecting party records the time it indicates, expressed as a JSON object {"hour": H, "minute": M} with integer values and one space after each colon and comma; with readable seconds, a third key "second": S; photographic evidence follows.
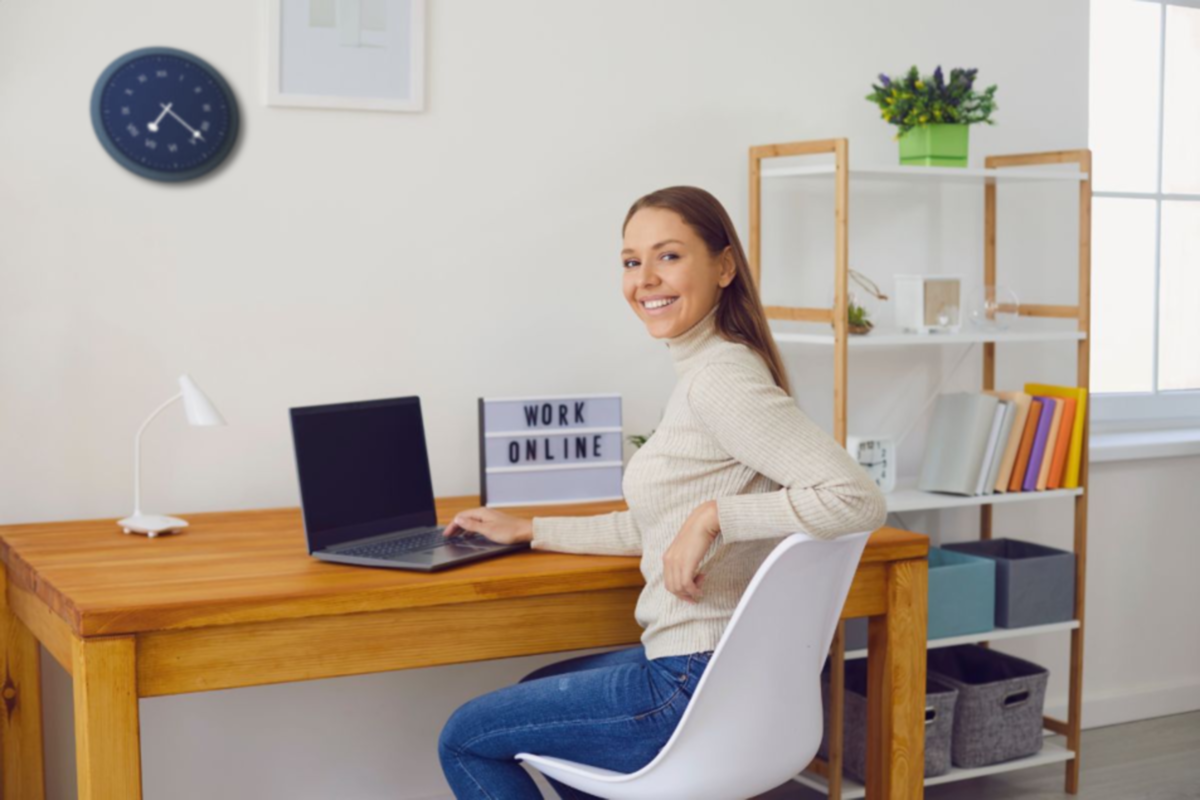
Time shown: {"hour": 7, "minute": 23}
